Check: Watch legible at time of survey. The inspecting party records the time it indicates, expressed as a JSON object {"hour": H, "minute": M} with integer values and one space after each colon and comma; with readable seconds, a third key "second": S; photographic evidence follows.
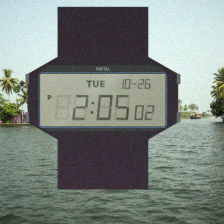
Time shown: {"hour": 2, "minute": 5, "second": 2}
